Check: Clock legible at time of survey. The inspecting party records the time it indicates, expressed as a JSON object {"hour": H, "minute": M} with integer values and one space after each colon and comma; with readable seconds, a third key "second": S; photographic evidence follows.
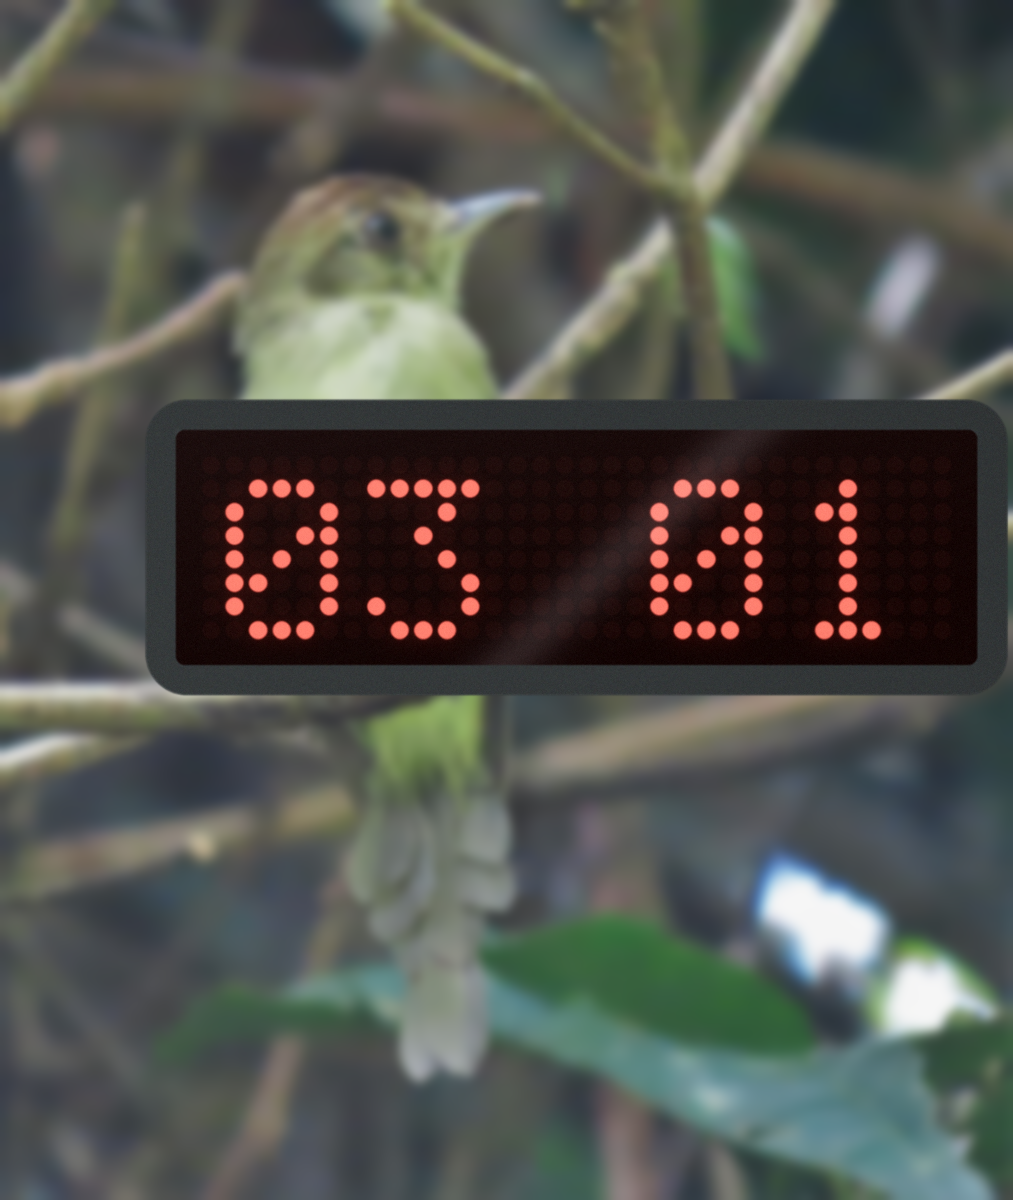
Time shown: {"hour": 3, "minute": 1}
